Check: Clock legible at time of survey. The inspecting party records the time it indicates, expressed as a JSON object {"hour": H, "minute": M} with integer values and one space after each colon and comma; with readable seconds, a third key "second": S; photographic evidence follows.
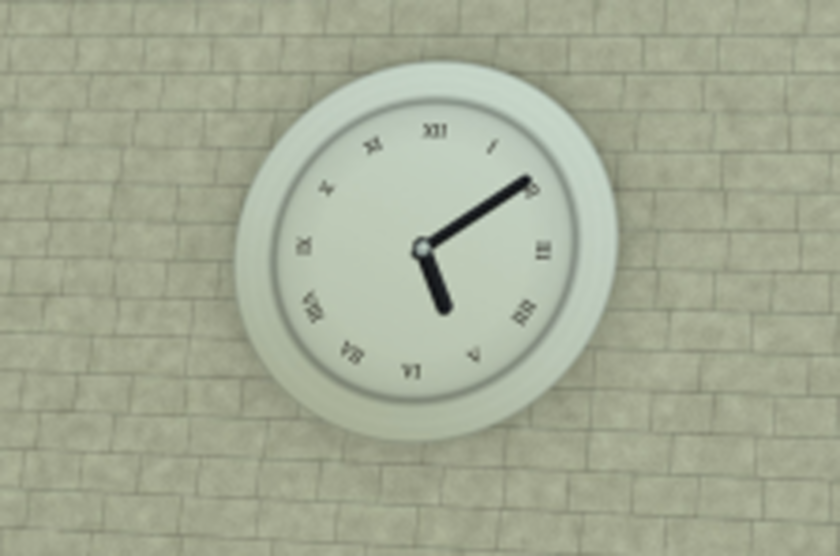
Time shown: {"hour": 5, "minute": 9}
